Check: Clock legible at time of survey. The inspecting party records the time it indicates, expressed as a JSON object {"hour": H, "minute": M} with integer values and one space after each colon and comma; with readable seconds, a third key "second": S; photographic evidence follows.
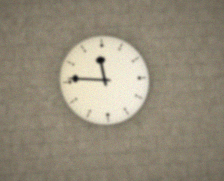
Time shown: {"hour": 11, "minute": 46}
